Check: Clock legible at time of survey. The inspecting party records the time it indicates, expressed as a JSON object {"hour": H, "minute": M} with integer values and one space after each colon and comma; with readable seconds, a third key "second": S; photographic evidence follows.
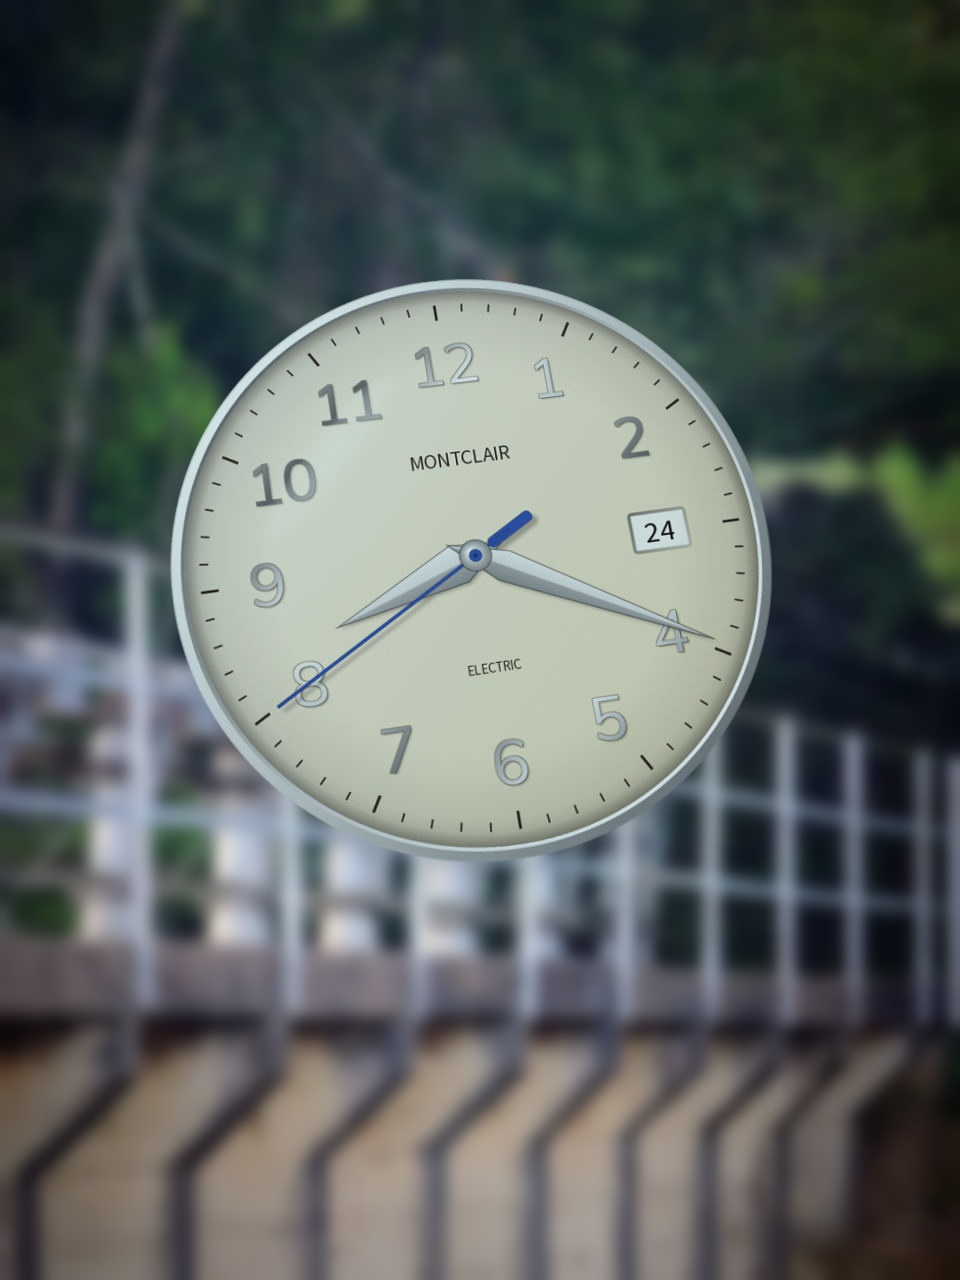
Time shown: {"hour": 8, "minute": 19, "second": 40}
